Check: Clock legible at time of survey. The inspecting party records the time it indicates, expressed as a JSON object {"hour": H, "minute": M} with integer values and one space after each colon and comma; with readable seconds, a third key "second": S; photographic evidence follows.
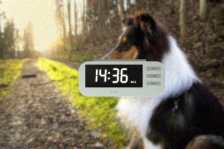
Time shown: {"hour": 14, "minute": 36}
